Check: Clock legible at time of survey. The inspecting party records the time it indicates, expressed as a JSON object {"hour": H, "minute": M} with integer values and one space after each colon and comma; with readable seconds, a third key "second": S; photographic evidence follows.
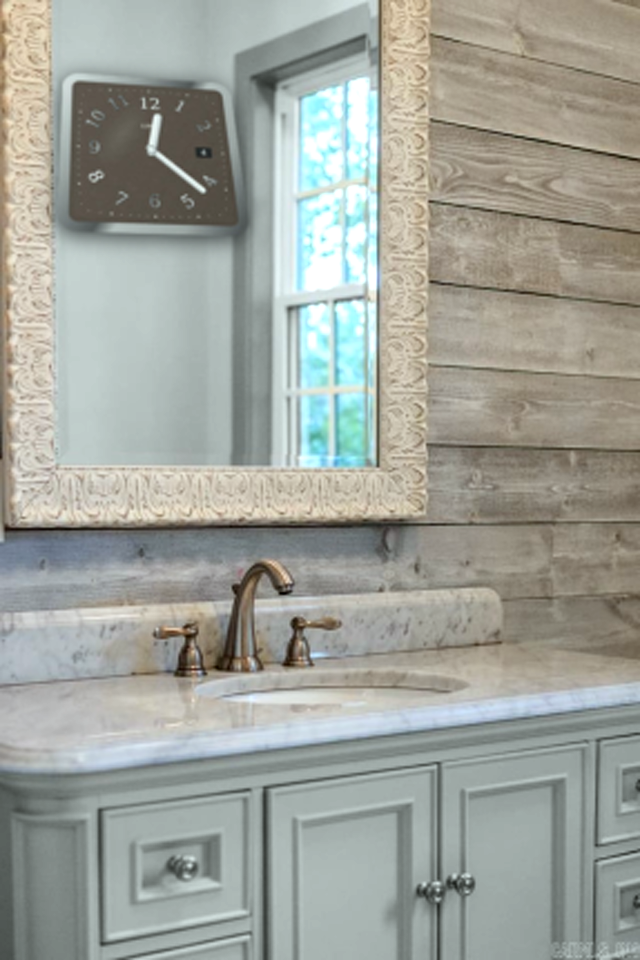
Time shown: {"hour": 12, "minute": 22}
